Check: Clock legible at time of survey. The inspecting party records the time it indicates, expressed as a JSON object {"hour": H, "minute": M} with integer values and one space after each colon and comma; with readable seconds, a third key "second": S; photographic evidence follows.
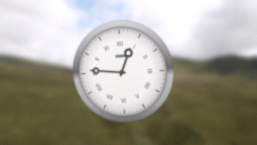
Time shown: {"hour": 12, "minute": 46}
